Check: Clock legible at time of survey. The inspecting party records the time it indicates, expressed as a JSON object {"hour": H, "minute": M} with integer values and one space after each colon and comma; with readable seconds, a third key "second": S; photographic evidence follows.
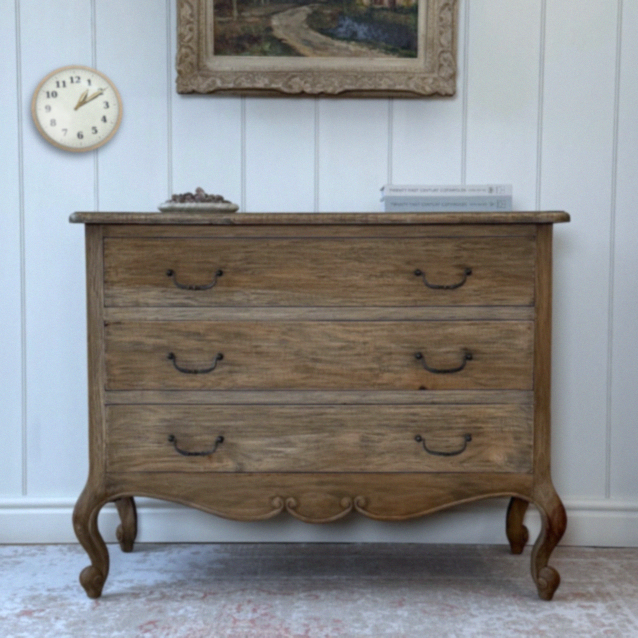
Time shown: {"hour": 1, "minute": 10}
